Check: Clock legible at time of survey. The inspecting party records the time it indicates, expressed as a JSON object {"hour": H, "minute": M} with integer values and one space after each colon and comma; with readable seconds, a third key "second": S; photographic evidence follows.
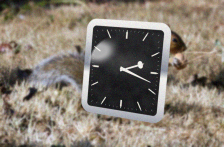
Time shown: {"hour": 2, "minute": 18}
